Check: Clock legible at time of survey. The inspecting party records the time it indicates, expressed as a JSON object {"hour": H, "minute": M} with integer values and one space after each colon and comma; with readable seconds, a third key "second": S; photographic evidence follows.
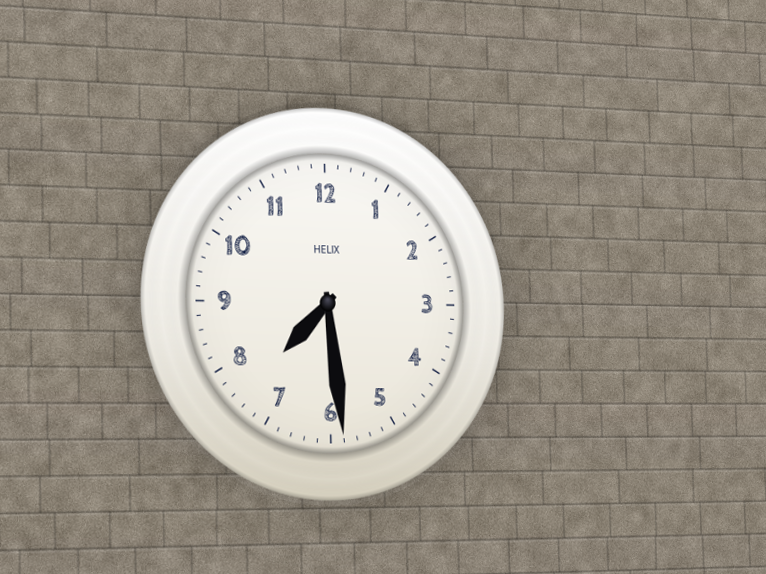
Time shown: {"hour": 7, "minute": 29}
